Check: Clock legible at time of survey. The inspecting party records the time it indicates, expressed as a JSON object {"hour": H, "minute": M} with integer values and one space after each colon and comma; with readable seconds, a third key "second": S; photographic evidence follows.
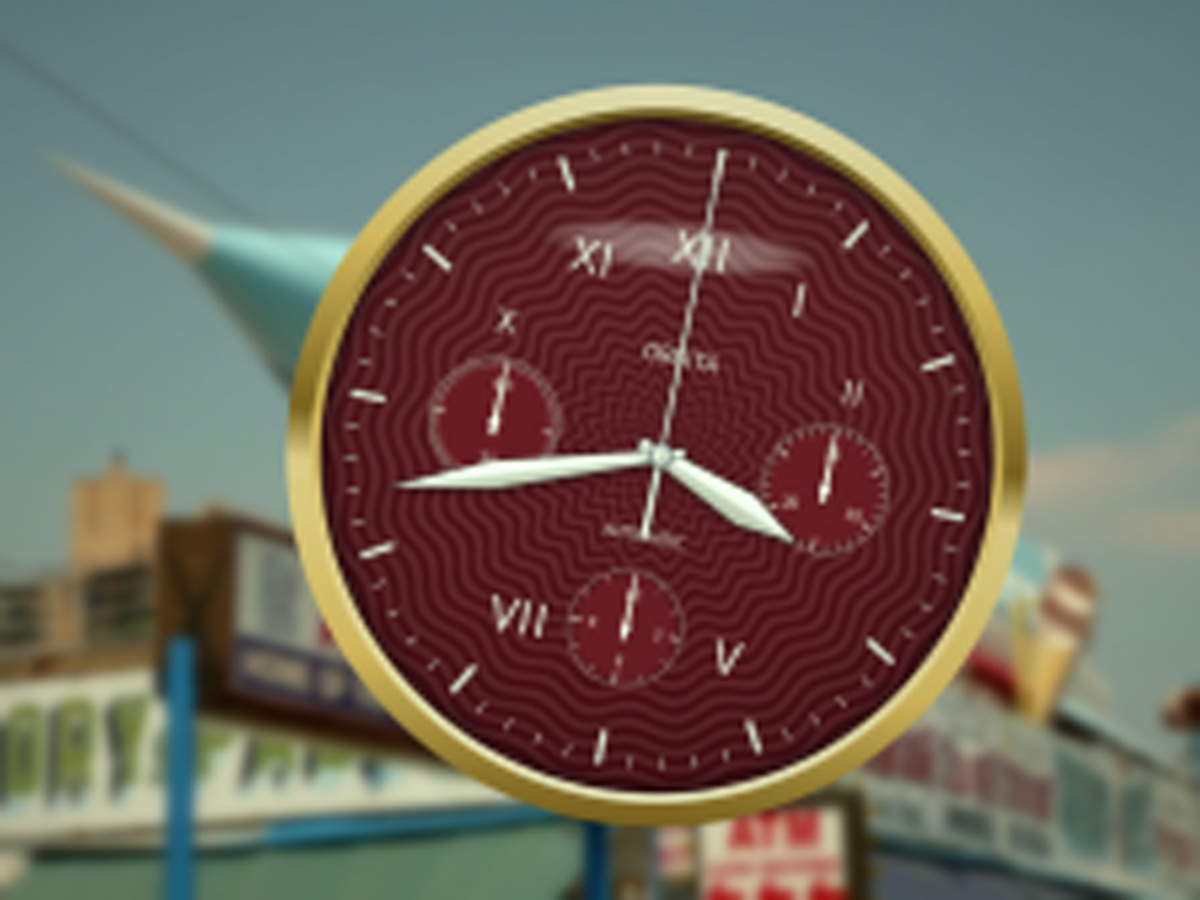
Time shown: {"hour": 3, "minute": 42}
